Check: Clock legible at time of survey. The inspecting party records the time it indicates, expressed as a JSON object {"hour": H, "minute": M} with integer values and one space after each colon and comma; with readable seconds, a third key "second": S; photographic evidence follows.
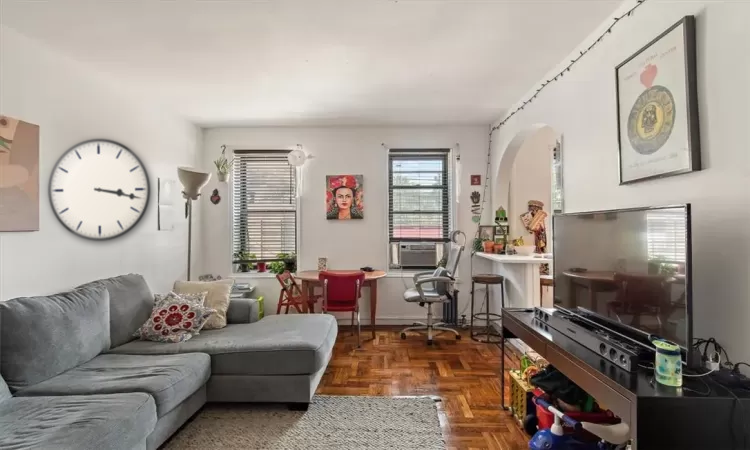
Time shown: {"hour": 3, "minute": 17}
